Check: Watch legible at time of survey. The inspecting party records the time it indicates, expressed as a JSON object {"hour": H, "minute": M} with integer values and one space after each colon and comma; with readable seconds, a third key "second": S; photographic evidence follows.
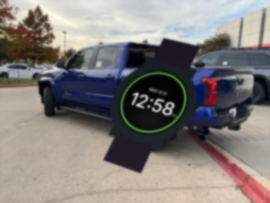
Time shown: {"hour": 12, "minute": 58}
